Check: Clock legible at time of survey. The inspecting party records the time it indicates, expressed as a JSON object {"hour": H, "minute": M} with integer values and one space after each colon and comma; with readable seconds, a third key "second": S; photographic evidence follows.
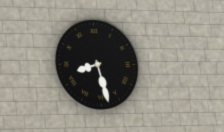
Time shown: {"hour": 8, "minute": 28}
